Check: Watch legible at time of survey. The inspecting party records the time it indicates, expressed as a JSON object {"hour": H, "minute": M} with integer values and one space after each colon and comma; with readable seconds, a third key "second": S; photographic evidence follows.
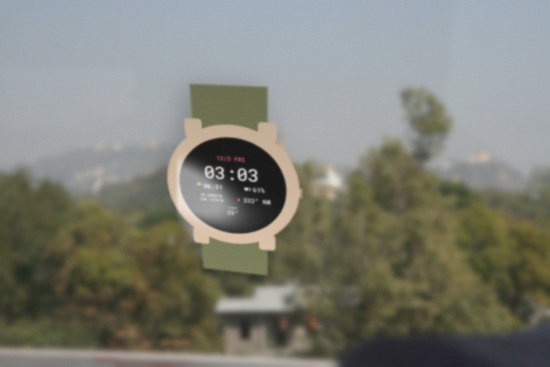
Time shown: {"hour": 3, "minute": 3}
